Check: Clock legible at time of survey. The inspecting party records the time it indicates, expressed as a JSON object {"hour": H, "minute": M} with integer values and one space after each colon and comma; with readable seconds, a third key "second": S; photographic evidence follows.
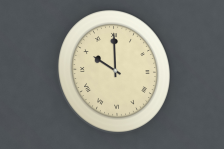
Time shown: {"hour": 10, "minute": 0}
